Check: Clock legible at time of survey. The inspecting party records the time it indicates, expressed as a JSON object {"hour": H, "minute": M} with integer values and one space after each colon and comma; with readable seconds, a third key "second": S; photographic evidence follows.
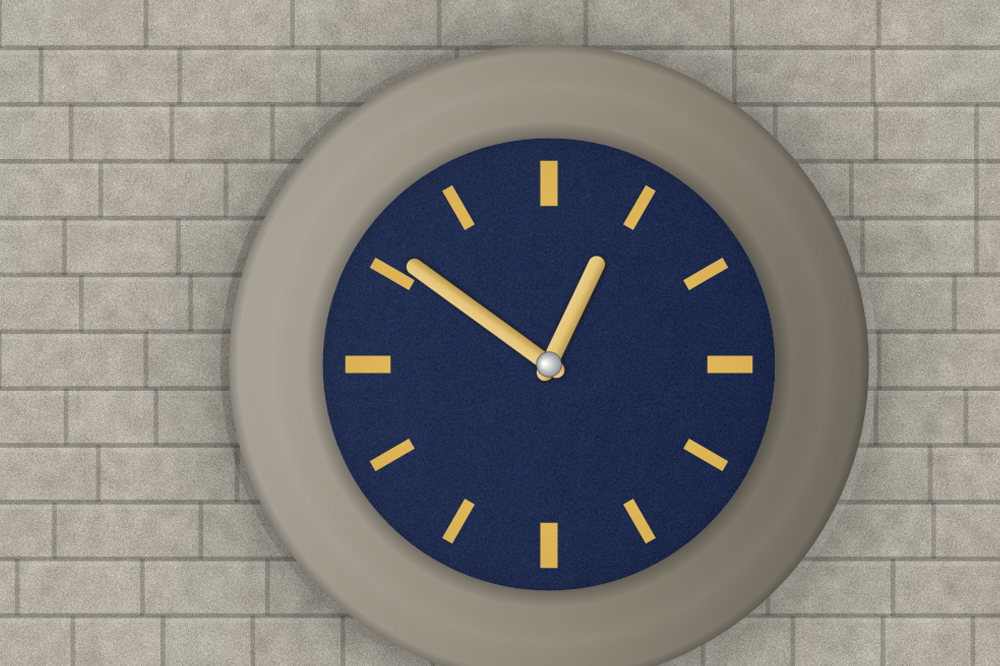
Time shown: {"hour": 12, "minute": 51}
